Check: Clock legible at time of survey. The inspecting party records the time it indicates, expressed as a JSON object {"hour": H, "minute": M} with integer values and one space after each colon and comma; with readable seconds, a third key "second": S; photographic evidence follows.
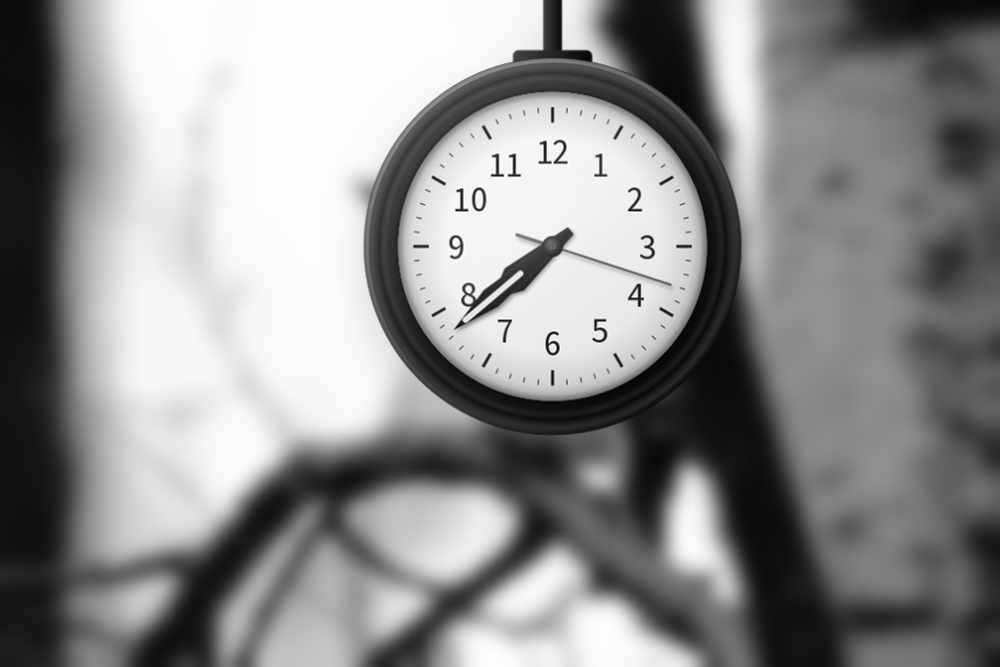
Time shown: {"hour": 7, "minute": 38, "second": 18}
